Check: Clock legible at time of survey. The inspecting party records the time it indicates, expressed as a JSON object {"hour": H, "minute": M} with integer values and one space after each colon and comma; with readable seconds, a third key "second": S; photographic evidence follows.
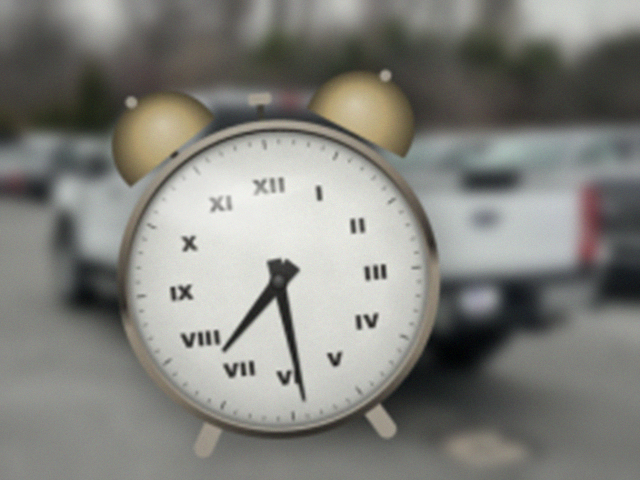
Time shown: {"hour": 7, "minute": 29}
